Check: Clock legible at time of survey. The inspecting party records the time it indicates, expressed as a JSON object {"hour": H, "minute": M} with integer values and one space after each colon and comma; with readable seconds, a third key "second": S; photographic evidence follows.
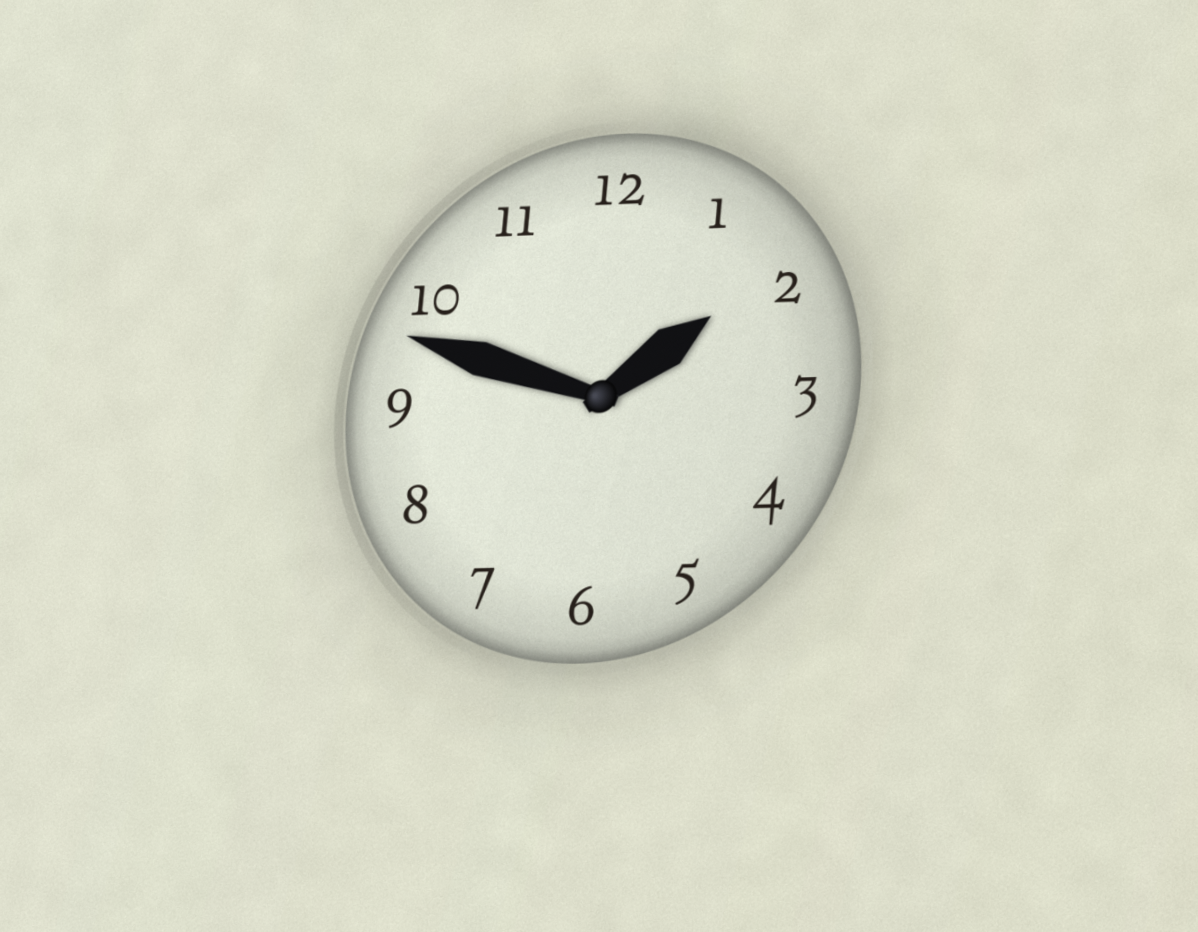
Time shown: {"hour": 1, "minute": 48}
